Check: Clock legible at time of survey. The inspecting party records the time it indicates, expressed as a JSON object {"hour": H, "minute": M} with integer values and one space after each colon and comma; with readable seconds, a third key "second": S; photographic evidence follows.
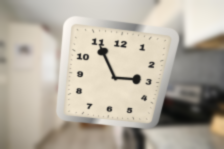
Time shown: {"hour": 2, "minute": 55}
